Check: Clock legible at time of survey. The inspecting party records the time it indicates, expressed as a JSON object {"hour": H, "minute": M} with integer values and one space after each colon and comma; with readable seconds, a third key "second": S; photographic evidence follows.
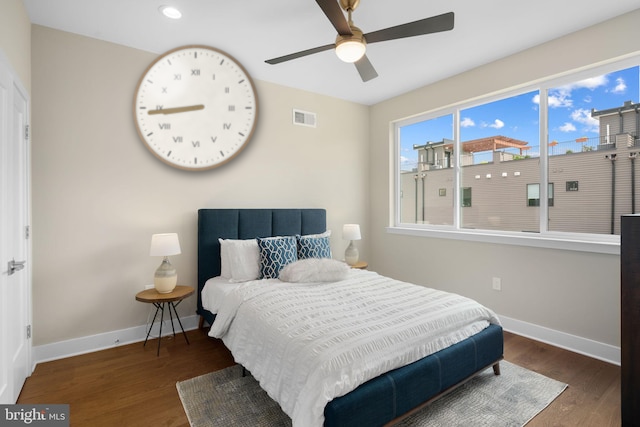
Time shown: {"hour": 8, "minute": 44}
